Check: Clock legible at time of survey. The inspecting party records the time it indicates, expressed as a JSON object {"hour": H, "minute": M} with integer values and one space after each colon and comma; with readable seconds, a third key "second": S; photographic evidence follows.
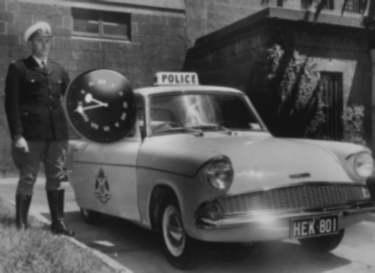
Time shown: {"hour": 9, "minute": 43}
